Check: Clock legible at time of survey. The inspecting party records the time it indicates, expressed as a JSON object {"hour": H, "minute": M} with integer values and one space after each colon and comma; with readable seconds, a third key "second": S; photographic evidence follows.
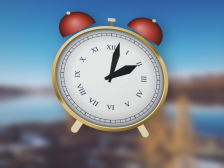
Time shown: {"hour": 2, "minute": 2}
